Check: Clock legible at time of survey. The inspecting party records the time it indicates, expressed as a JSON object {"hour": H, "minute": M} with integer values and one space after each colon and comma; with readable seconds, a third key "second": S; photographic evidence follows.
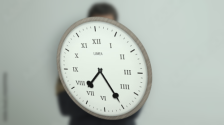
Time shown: {"hour": 7, "minute": 25}
